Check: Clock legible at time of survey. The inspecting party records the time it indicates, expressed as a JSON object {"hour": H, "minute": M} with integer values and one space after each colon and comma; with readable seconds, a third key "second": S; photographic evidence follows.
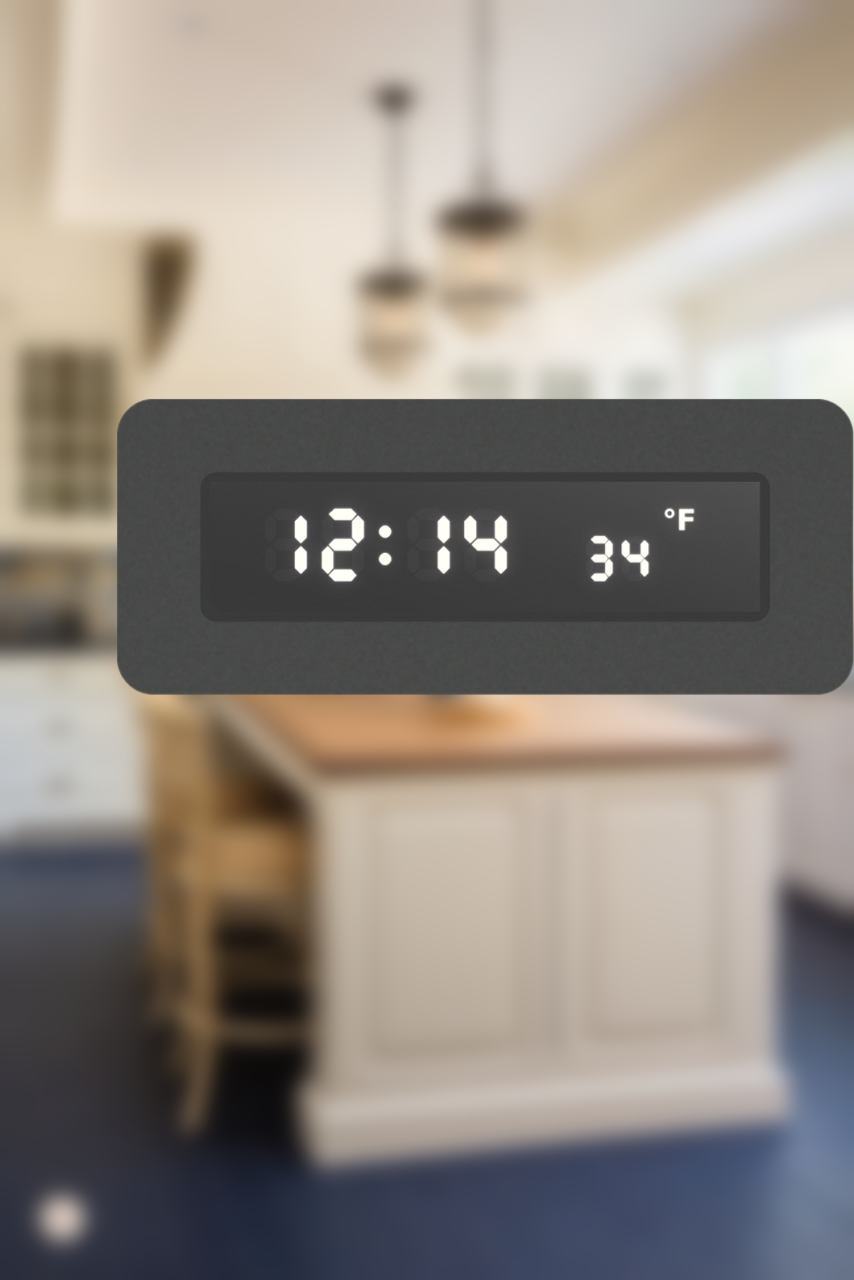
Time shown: {"hour": 12, "minute": 14}
